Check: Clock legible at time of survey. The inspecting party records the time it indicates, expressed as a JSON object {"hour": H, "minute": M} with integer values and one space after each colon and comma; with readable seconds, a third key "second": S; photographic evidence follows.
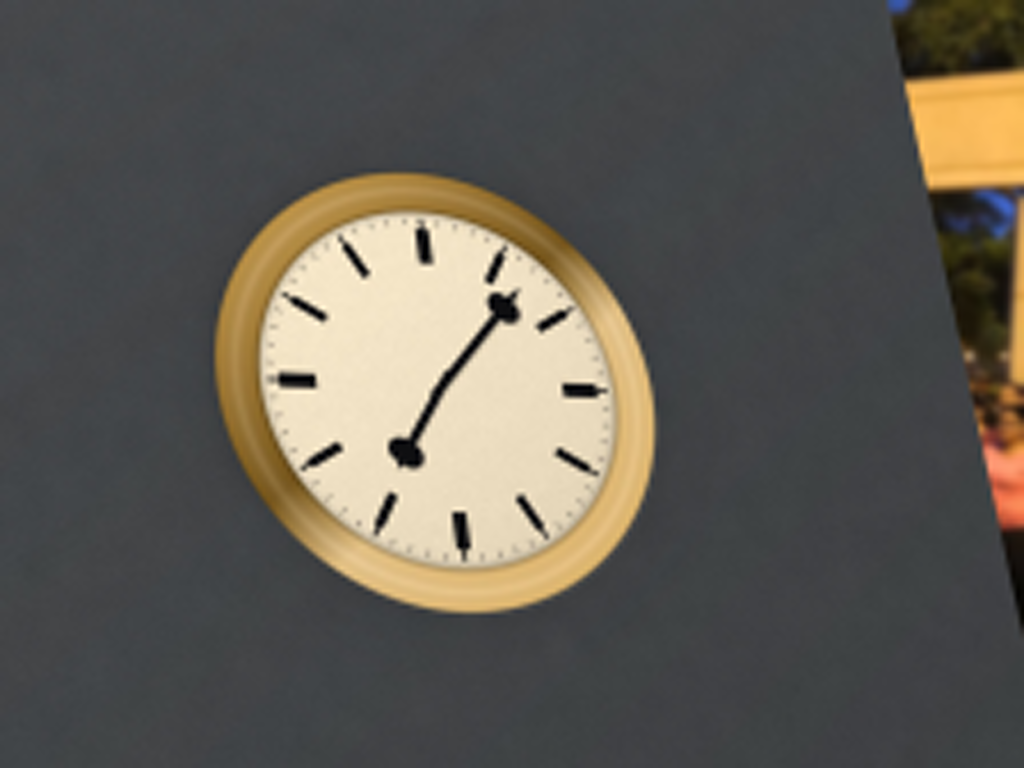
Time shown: {"hour": 7, "minute": 7}
